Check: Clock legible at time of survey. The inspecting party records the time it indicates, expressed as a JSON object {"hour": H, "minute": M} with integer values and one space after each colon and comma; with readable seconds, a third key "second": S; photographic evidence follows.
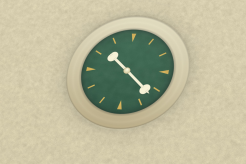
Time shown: {"hour": 10, "minute": 22}
